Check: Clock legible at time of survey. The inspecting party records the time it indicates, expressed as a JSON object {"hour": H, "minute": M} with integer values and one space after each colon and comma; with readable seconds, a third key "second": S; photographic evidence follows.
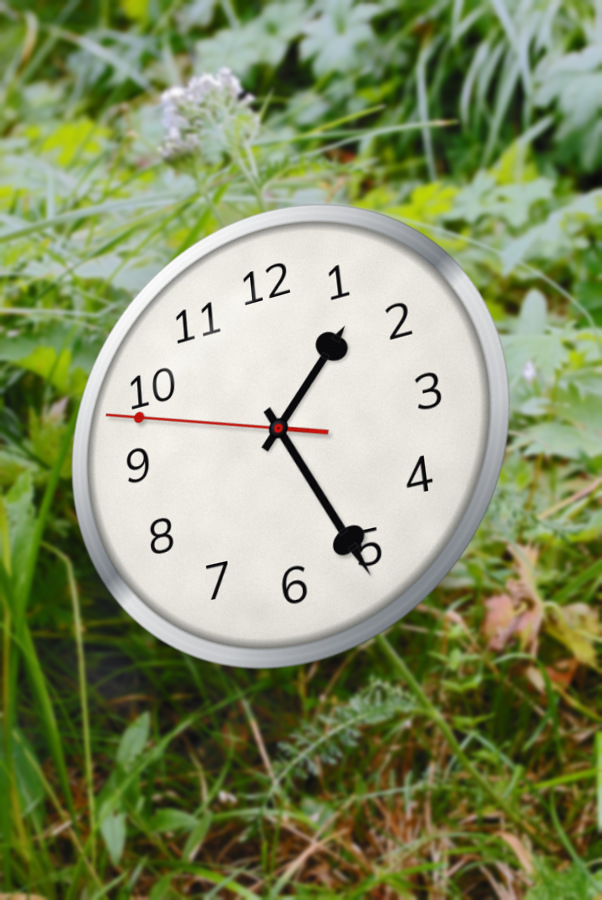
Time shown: {"hour": 1, "minute": 25, "second": 48}
